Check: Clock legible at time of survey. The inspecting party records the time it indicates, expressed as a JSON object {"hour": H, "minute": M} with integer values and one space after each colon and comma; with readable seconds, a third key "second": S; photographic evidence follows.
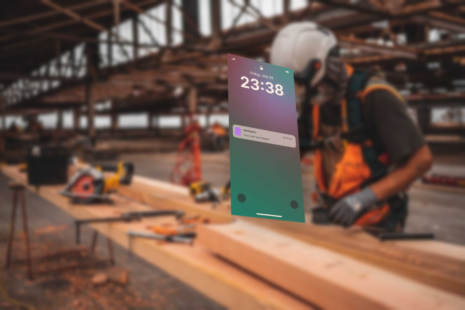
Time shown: {"hour": 23, "minute": 38}
